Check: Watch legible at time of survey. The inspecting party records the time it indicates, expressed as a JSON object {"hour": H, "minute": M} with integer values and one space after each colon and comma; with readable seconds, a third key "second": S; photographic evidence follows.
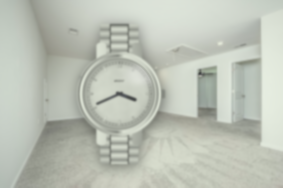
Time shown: {"hour": 3, "minute": 41}
